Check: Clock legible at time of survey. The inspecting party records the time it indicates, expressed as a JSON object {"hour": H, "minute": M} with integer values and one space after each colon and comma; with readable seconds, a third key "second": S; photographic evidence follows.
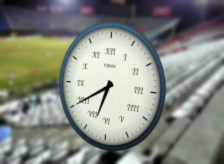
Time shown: {"hour": 6, "minute": 40}
